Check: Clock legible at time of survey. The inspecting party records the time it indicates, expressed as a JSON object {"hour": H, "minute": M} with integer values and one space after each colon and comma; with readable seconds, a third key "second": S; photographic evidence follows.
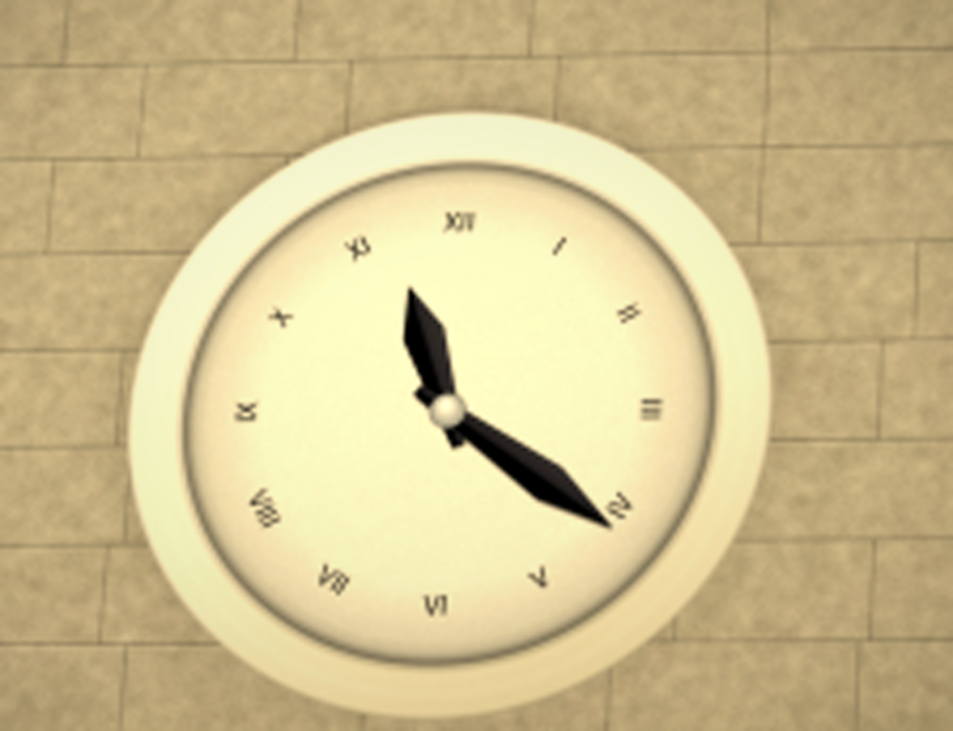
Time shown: {"hour": 11, "minute": 21}
